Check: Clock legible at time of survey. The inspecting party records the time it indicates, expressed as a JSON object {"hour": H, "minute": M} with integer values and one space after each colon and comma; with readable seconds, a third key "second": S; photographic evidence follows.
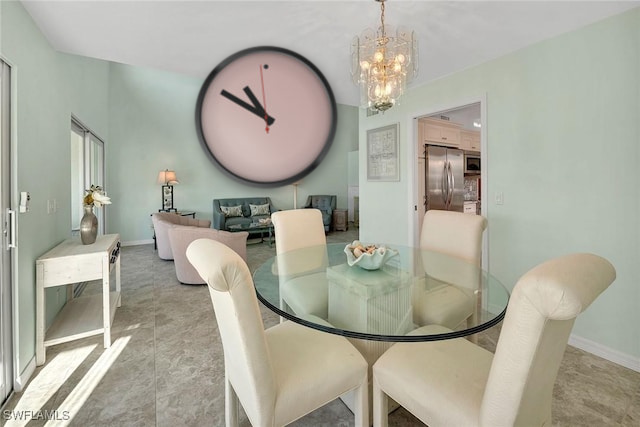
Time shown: {"hour": 10, "minute": 49, "second": 59}
